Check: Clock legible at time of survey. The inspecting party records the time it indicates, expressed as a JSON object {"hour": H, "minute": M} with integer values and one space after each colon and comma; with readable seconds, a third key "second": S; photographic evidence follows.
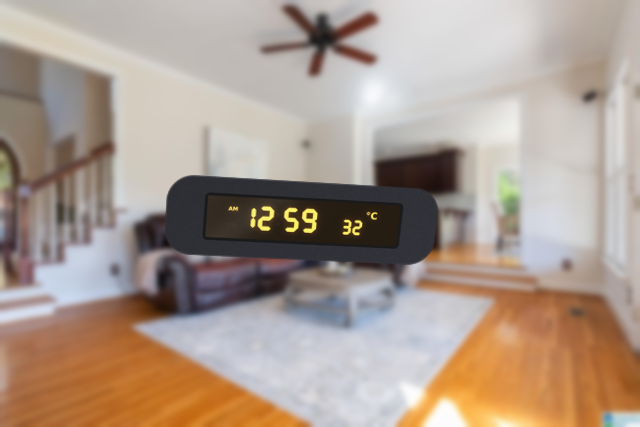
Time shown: {"hour": 12, "minute": 59}
